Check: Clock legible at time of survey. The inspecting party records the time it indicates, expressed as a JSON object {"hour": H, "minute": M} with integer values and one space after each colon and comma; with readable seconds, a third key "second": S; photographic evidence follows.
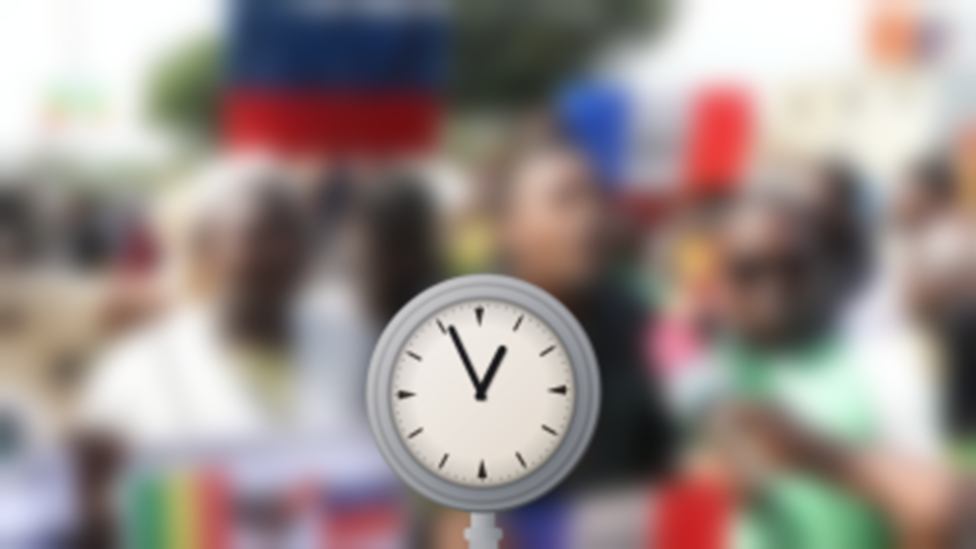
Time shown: {"hour": 12, "minute": 56}
